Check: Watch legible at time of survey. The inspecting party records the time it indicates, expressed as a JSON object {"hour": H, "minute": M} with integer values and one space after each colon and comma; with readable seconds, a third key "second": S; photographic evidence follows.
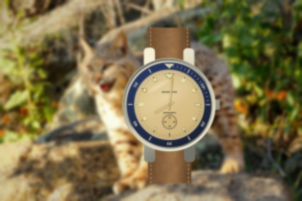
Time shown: {"hour": 8, "minute": 1}
